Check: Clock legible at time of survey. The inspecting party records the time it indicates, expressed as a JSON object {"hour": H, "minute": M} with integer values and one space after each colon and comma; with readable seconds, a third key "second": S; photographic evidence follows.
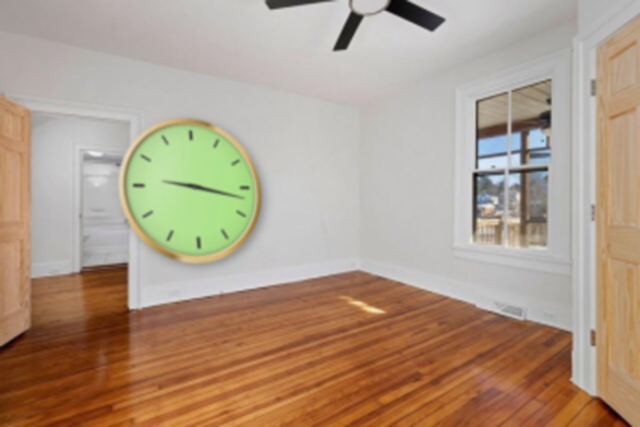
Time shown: {"hour": 9, "minute": 17}
